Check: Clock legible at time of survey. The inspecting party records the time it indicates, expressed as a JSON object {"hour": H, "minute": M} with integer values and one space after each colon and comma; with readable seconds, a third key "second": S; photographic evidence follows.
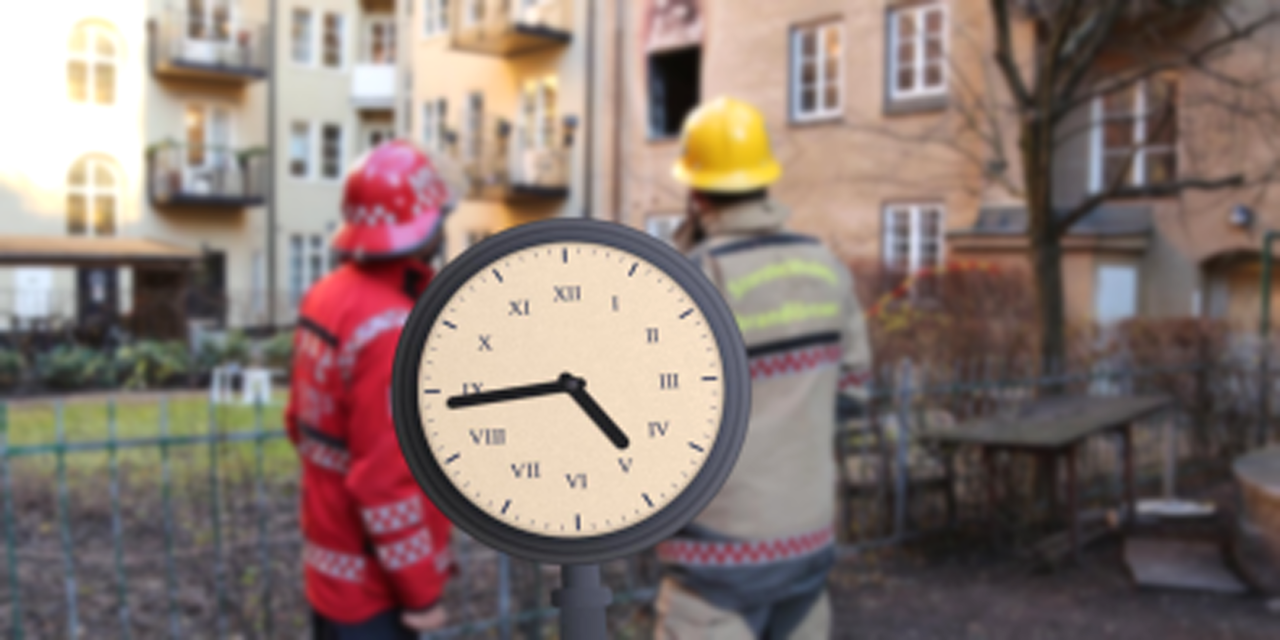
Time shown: {"hour": 4, "minute": 44}
